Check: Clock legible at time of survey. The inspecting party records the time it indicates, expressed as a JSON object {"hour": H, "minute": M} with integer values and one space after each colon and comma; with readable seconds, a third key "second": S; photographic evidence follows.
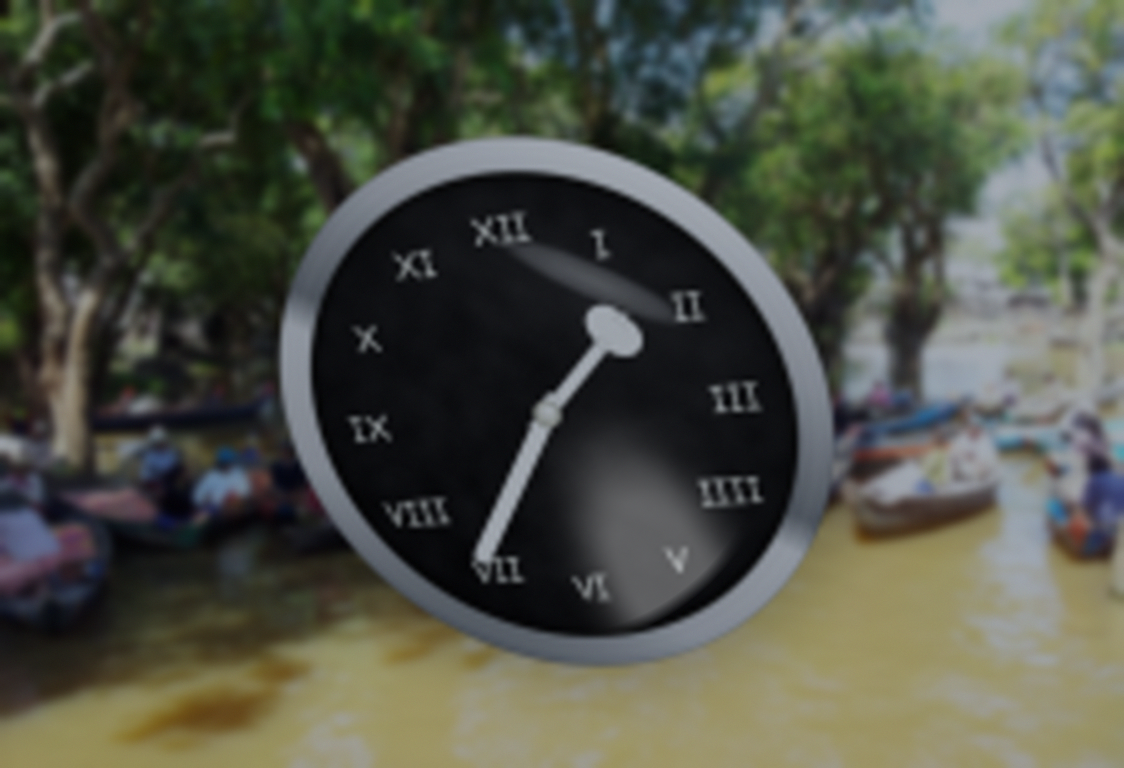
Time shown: {"hour": 1, "minute": 36}
